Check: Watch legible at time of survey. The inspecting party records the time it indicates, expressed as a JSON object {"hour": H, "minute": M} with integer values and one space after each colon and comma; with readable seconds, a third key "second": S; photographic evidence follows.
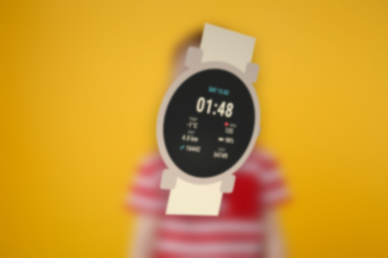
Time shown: {"hour": 1, "minute": 48}
